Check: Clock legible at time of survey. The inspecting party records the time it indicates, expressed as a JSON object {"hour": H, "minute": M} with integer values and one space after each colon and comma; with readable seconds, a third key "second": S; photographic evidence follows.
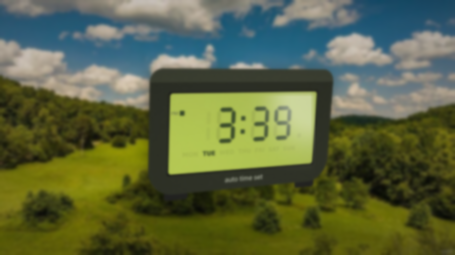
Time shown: {"hour": 3, "minute": 39}
